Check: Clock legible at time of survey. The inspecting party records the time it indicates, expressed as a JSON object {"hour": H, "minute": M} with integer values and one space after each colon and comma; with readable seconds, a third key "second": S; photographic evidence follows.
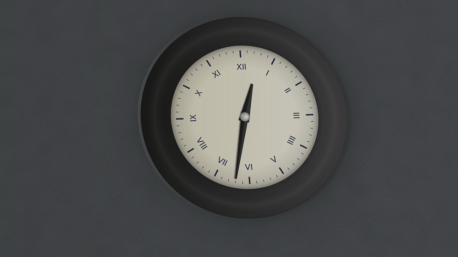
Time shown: {"hour": 12, "minute": 32}
